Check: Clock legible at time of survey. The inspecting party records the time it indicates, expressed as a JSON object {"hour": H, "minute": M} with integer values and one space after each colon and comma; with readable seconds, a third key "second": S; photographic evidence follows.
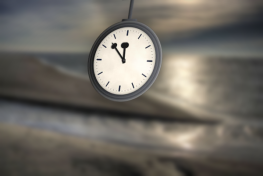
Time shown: {"hour": 11, "minute": 53}
